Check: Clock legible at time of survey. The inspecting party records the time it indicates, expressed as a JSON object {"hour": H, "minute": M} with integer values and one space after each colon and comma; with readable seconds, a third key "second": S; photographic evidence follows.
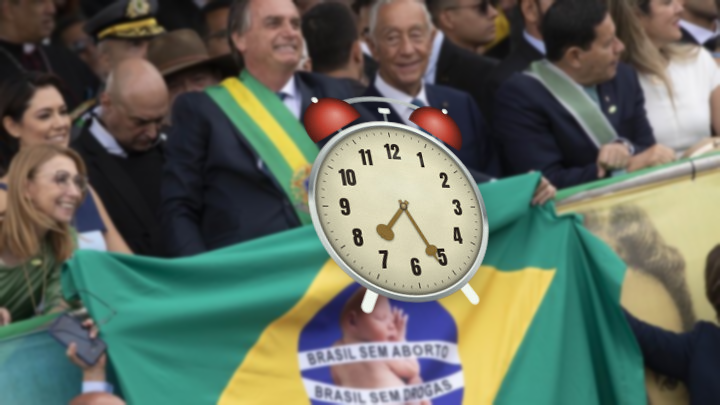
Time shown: {"hour": 7, "minute": 26}
